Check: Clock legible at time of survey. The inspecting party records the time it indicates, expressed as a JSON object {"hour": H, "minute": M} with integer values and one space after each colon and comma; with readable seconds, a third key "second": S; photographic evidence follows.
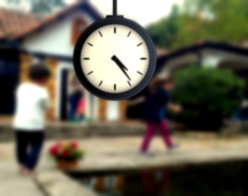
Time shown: {"hour": 4, "minute": 24}
